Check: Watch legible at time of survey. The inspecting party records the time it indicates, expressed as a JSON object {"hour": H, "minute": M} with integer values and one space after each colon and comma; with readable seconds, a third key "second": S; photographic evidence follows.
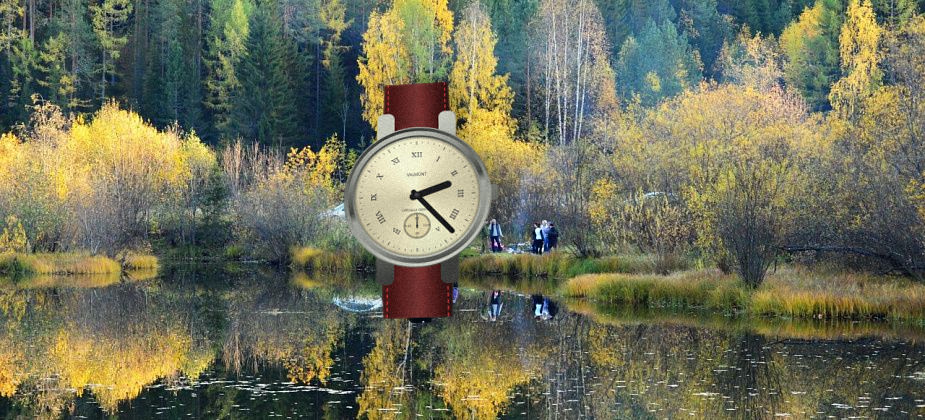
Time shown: {"hour": 2, "minute": 23}
